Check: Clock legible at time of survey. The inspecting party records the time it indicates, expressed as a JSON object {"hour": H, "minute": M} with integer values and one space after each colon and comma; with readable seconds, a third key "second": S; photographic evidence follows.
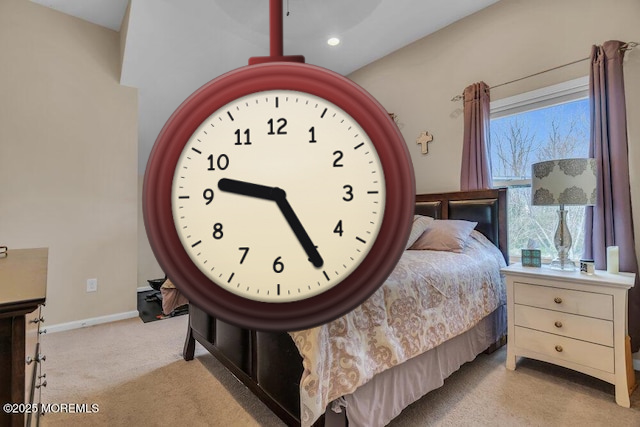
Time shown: {"hour": 9, "minute": 25}
